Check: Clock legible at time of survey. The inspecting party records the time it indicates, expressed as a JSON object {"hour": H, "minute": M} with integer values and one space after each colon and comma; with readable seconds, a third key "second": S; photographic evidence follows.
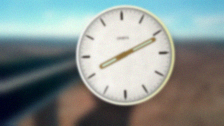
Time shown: {"hour": 8, "minute": 11}
